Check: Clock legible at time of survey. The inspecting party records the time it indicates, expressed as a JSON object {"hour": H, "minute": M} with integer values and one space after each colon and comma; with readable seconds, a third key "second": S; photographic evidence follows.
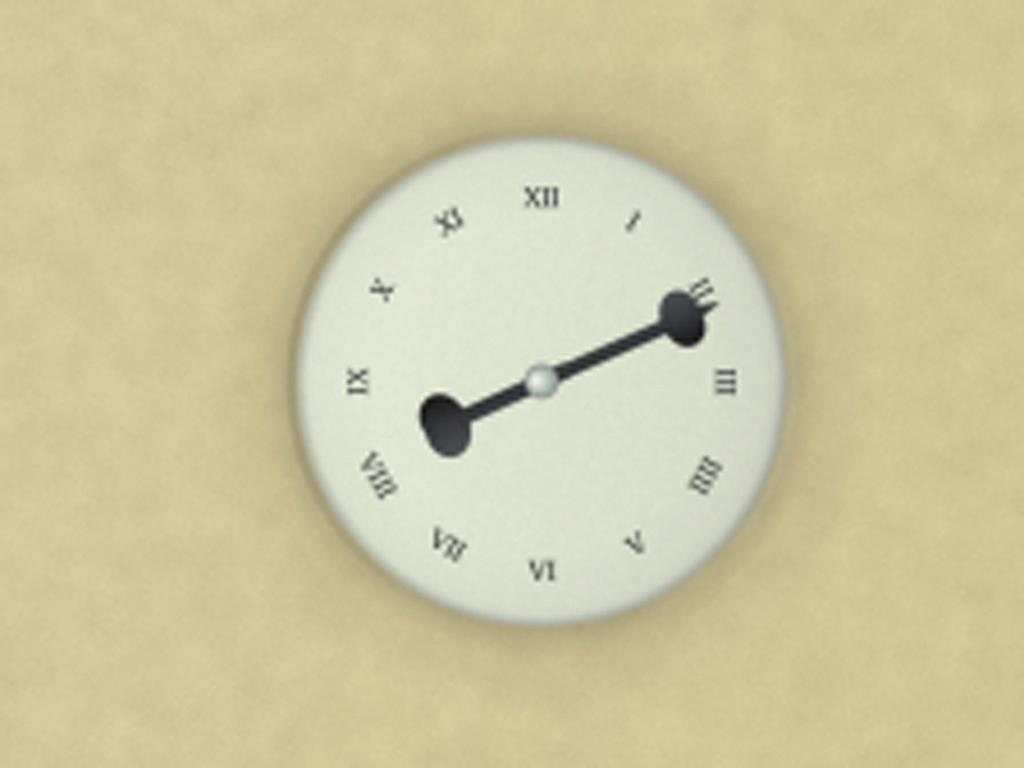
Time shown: {"hour": 8, "minute": 11}
